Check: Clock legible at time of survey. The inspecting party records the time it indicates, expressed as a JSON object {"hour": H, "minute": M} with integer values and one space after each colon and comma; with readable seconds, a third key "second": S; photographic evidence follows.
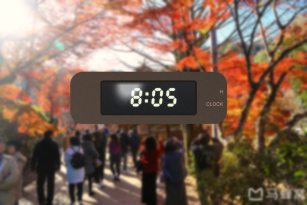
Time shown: {"hour": 8, "minute": 5}
